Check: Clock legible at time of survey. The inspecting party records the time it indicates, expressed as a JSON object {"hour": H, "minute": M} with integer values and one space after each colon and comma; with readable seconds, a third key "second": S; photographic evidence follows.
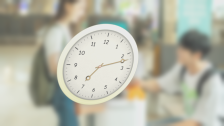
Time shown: {"hour": 7, "minute": 12}
